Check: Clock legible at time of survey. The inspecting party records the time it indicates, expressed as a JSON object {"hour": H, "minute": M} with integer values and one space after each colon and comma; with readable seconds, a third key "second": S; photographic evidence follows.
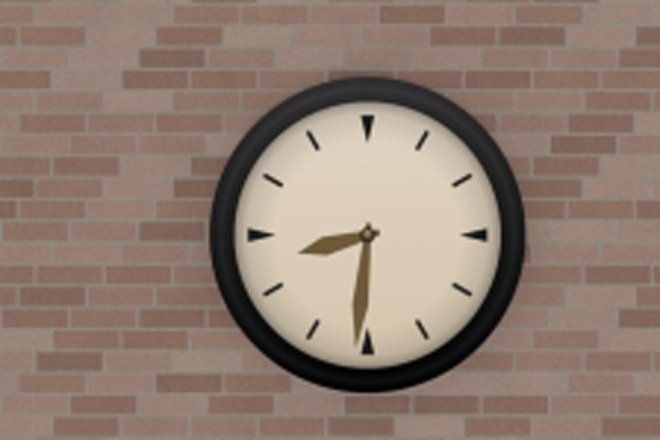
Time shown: {"hour": 8, "minute": 31}
